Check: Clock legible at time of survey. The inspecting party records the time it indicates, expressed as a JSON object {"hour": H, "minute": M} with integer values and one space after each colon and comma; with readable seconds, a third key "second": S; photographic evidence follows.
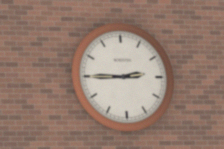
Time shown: {"hour": 2, "minute": 45}
